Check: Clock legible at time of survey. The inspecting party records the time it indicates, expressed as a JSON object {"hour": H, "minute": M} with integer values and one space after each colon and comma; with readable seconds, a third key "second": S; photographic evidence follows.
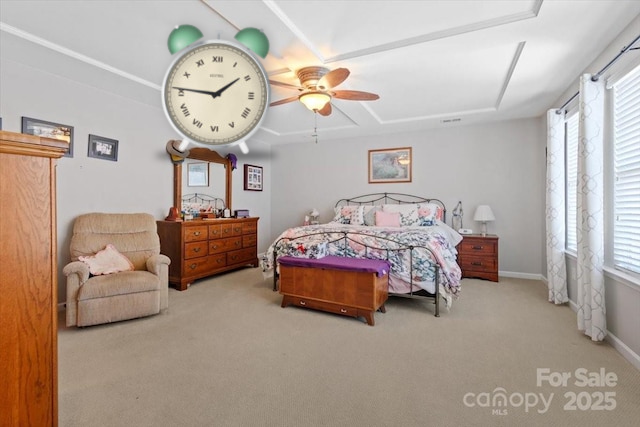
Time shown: {"hour": 1, "minute": 46}
